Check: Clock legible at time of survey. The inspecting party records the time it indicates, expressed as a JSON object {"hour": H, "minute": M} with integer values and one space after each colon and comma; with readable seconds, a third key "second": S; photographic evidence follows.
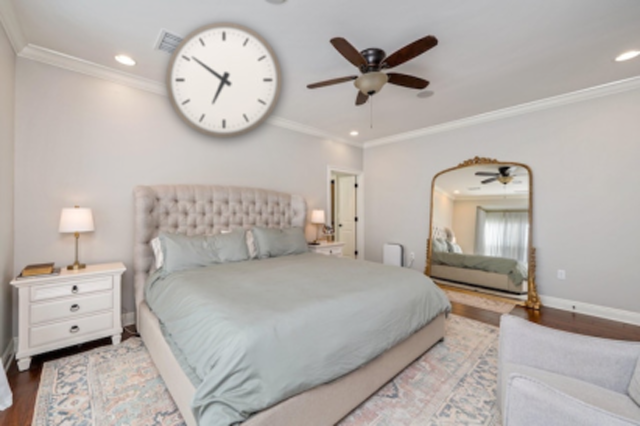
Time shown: {"hour": 6, "minute": 51}
